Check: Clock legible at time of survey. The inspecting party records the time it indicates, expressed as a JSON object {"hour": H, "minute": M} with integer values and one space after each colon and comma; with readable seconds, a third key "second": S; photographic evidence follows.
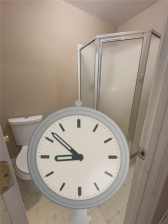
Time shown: {"hour": 8, "minute": 52}
